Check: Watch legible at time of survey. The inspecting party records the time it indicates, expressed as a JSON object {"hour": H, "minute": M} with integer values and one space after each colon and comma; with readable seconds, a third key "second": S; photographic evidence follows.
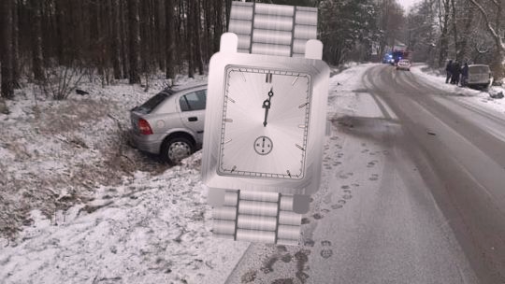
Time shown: {"hour": 12, "minute": 1}
